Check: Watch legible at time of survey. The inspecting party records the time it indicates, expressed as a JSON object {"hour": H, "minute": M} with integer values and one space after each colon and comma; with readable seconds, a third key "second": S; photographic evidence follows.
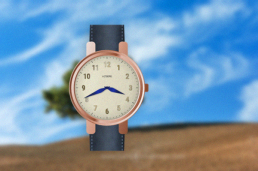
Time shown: {"hour": 3, "minute": 41}
